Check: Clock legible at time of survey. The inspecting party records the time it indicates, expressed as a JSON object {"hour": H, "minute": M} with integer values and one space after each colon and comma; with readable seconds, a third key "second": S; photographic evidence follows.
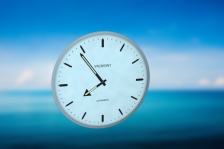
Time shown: {"hour": 7, "minute": 54}
